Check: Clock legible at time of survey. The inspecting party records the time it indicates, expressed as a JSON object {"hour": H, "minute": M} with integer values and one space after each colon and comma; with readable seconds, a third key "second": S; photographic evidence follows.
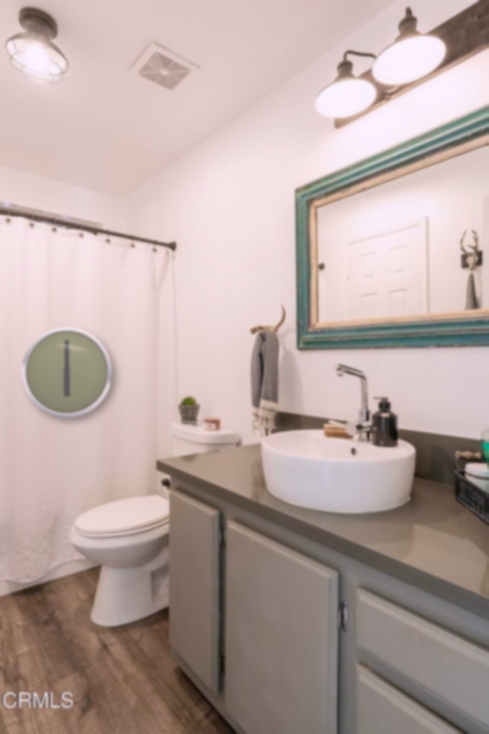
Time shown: {"hour": 6, "minute": 0}
